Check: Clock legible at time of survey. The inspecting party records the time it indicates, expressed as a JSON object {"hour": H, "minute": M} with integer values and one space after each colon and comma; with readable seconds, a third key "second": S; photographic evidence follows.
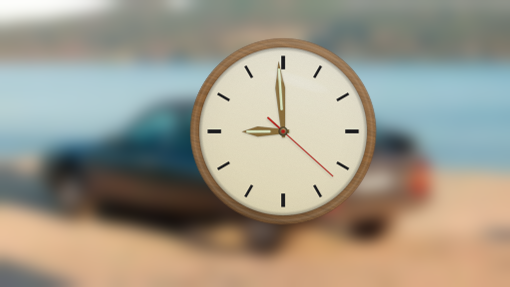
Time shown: {"hour": 8, "minute": 59, "second": 22}
